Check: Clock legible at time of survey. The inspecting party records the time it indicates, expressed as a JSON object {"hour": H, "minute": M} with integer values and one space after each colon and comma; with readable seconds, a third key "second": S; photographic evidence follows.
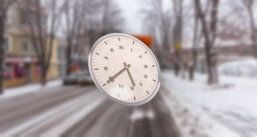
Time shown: {"hour": 5, "minute": 40}
